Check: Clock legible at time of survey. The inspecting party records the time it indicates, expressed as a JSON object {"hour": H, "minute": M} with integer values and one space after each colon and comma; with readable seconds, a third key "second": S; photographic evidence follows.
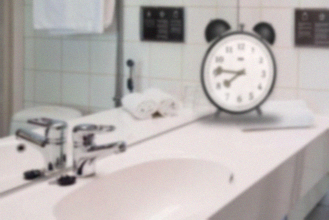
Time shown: {"hour": 7, "minute": 46}
